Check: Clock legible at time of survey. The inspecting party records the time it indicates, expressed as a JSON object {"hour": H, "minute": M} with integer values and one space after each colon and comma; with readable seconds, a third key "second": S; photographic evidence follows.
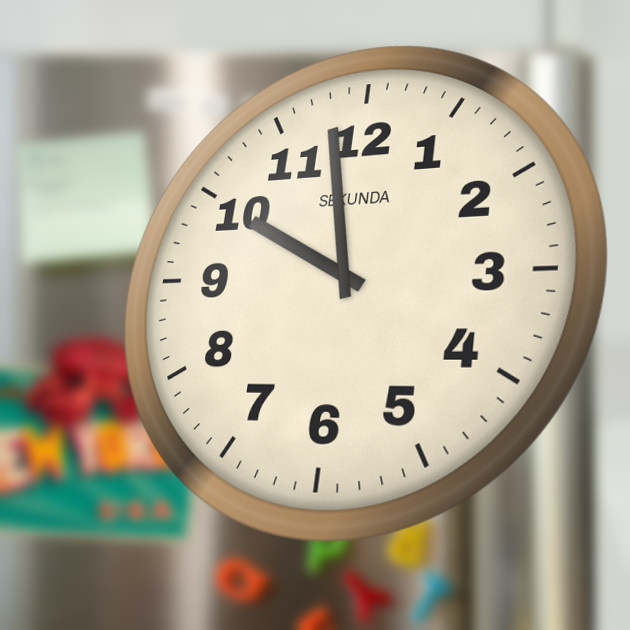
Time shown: {"hour": 9, "minute": 58}
